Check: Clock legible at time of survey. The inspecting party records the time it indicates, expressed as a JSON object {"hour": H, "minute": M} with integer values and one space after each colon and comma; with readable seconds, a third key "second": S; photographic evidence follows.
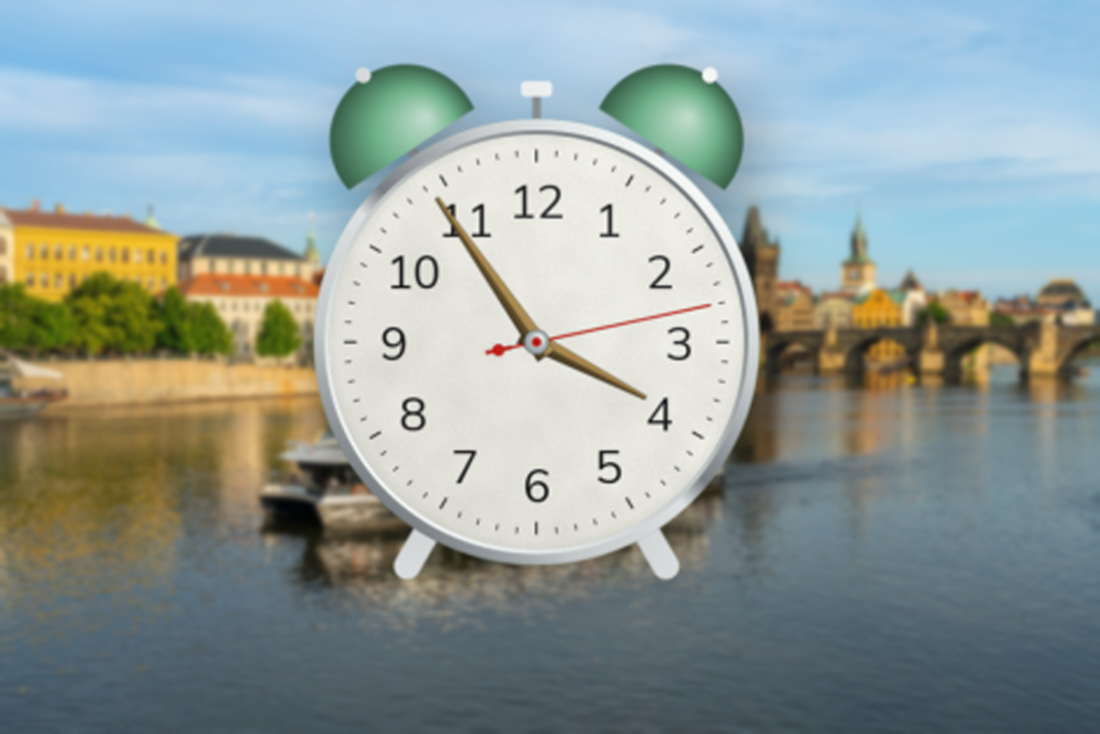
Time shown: {"hour": 3, "minute": 54, "second": 13}
